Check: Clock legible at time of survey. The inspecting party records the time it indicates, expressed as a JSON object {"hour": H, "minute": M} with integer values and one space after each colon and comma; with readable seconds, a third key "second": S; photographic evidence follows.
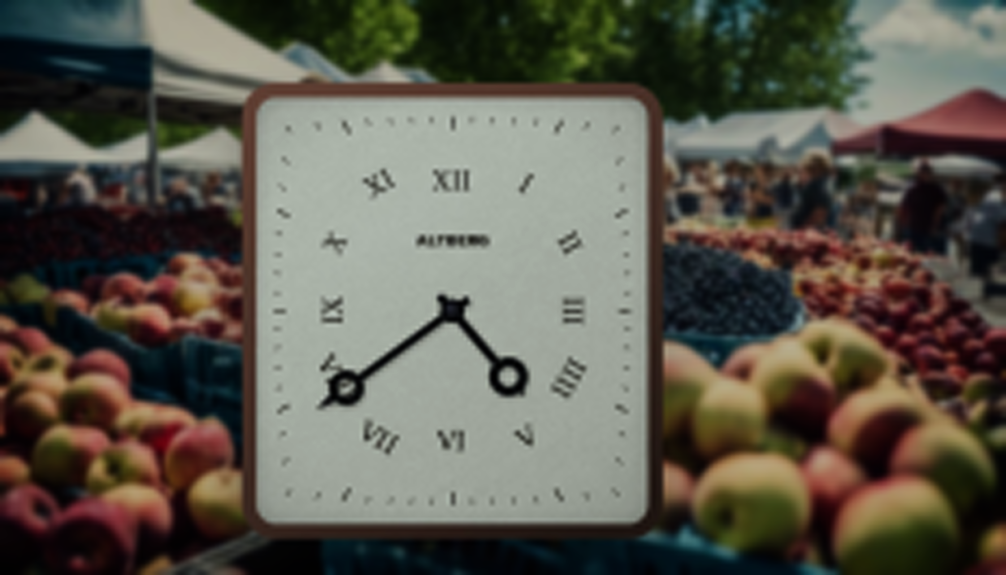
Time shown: {"hour": 4, "minute": 39}
